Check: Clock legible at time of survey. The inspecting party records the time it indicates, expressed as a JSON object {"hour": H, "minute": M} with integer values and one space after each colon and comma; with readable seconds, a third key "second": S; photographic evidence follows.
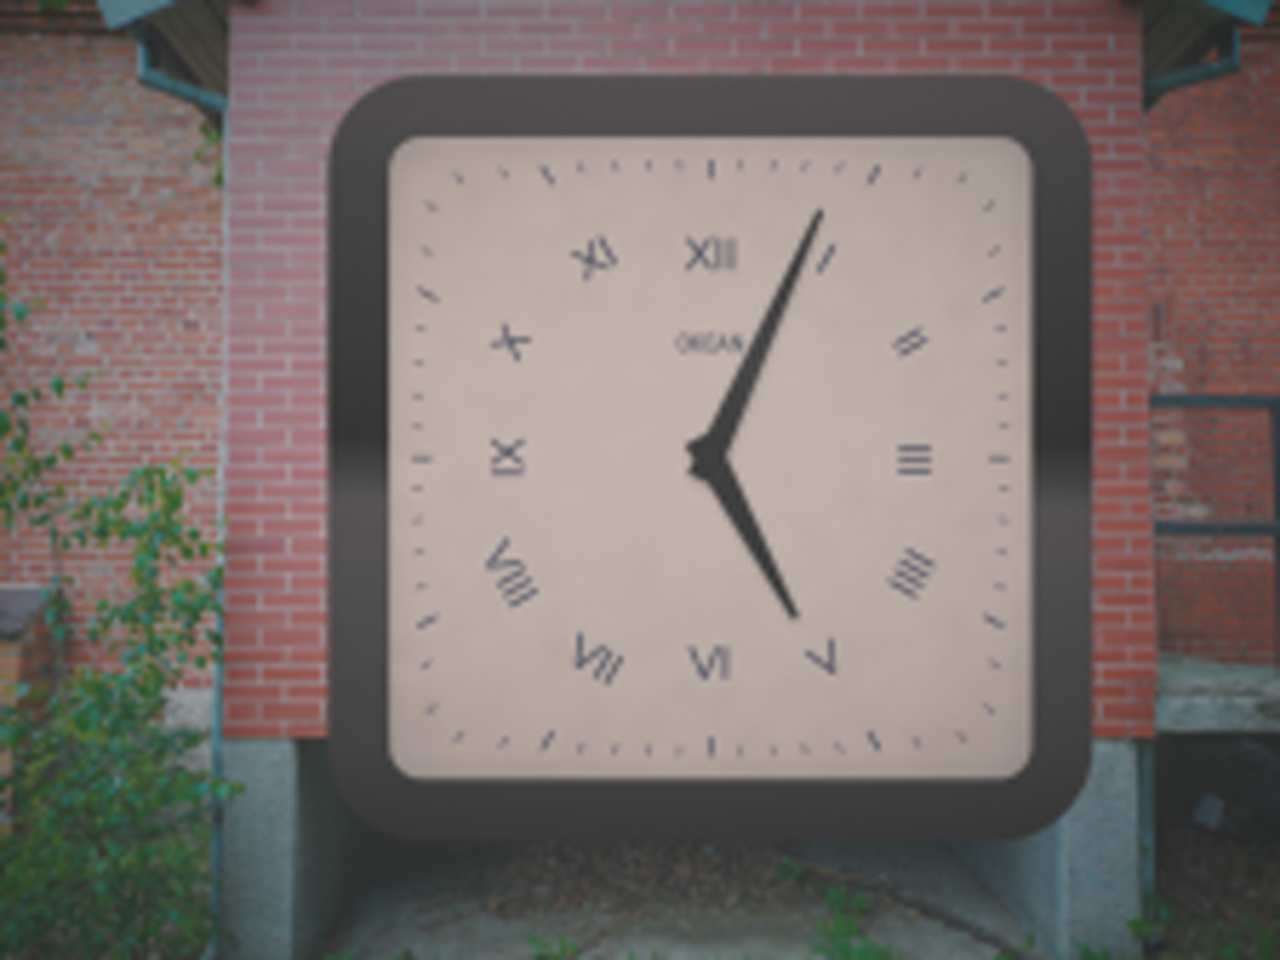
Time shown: {"hour": 5, "minute": 4}
